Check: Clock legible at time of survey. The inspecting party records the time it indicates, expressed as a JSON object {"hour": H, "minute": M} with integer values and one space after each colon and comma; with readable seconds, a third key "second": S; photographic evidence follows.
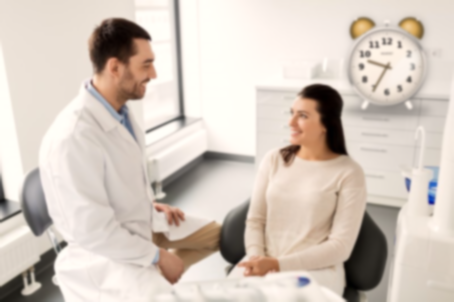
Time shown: {"hour": 9, "minute": 35}
